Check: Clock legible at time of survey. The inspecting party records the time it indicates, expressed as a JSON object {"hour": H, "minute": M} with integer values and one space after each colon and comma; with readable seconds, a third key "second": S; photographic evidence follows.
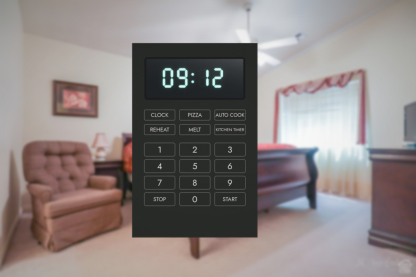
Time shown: {"hour": 9, "minute": 12}
